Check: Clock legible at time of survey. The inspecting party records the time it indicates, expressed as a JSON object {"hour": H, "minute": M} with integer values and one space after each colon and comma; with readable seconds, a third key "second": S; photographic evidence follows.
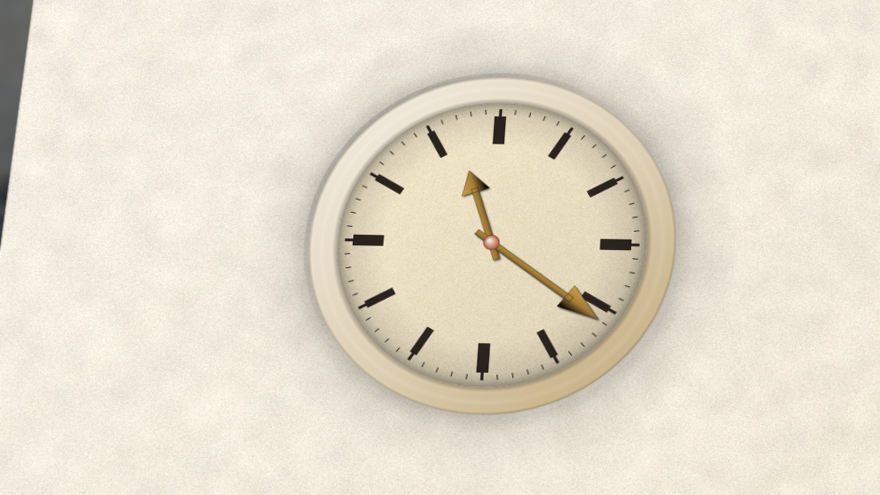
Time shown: {"hour": 11, "minute": 21}
